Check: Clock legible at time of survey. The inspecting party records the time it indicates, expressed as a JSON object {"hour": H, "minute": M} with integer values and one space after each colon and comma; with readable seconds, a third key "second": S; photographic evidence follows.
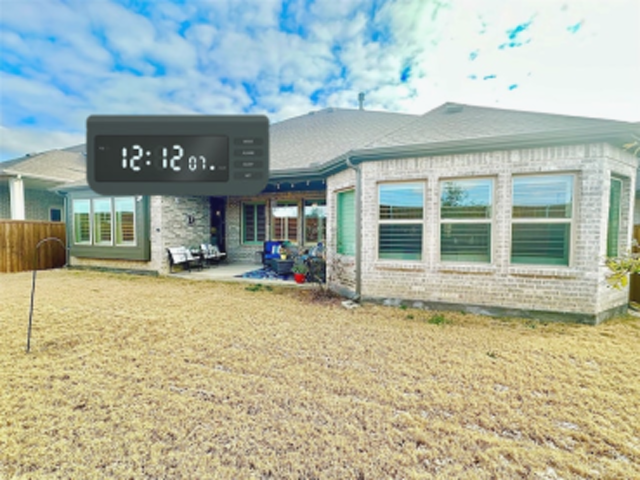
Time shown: {"hour": 12, "minute": 12, "second": 7}
